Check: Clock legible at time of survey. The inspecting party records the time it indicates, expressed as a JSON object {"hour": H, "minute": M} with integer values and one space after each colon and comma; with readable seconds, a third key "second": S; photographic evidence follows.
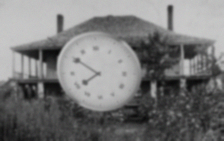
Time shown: {"hour": 7, "minute": 51}
